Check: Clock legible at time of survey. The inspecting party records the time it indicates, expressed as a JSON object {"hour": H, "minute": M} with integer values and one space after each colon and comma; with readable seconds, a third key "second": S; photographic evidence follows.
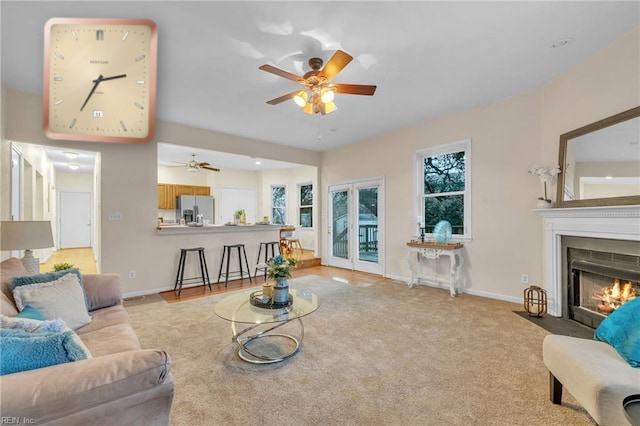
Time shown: {"hour": 2, "minute": 35}
